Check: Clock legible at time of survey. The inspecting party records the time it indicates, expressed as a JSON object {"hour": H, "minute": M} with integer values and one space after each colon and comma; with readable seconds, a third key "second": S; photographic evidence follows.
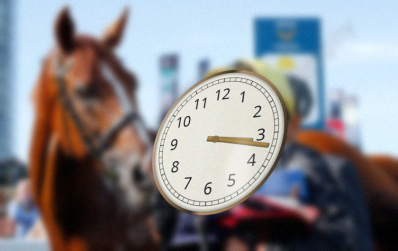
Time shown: {"hour": 3, "minute": 17}
